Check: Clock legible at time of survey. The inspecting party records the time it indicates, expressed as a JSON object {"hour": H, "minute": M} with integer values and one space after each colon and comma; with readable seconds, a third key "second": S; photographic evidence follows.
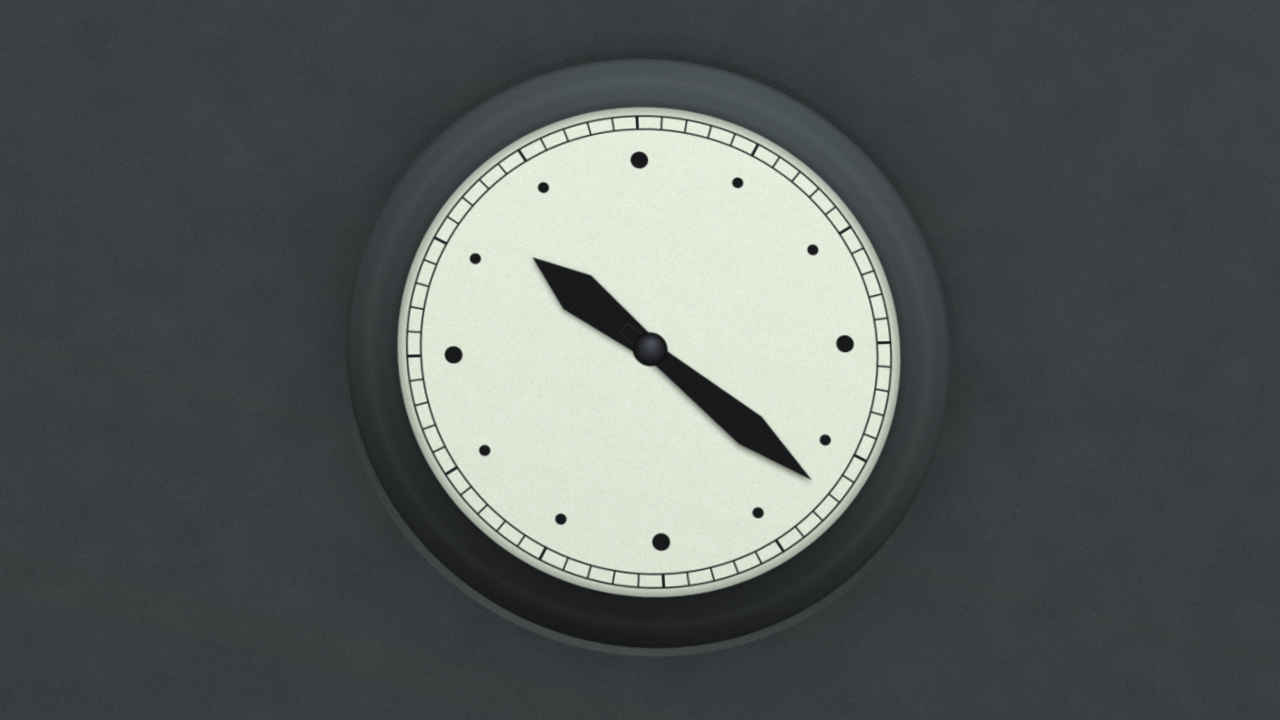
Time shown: {"hour": 10, "minute": 22}
